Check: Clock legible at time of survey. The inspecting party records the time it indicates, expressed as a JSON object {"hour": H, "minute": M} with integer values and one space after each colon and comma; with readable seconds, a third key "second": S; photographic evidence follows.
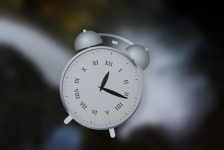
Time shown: {"hour": 12, "minute": 16}
